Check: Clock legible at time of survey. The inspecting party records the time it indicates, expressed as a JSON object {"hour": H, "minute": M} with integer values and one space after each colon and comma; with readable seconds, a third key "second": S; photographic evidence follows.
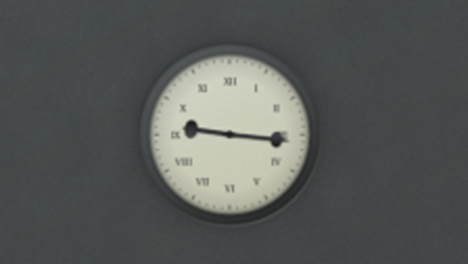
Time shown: {"hour": 9, "minute": 16}
